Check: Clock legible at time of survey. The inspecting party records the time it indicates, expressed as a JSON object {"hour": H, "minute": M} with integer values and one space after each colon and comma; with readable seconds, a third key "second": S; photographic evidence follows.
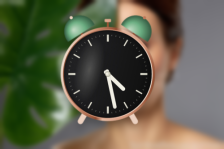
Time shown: {"hour": 4, "minute": 28}
